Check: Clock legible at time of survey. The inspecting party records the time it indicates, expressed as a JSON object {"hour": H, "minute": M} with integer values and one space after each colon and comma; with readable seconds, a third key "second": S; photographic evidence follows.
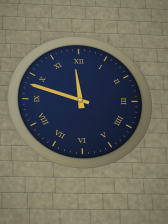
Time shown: {"hour": 11, "minute": 48}
